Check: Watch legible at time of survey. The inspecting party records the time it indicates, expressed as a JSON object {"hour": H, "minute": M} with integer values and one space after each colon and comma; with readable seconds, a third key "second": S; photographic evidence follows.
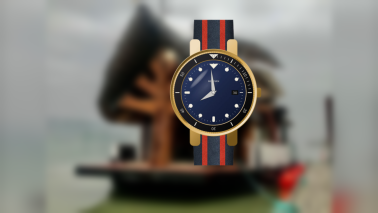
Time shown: {"hour": 7, "minute": 59}
